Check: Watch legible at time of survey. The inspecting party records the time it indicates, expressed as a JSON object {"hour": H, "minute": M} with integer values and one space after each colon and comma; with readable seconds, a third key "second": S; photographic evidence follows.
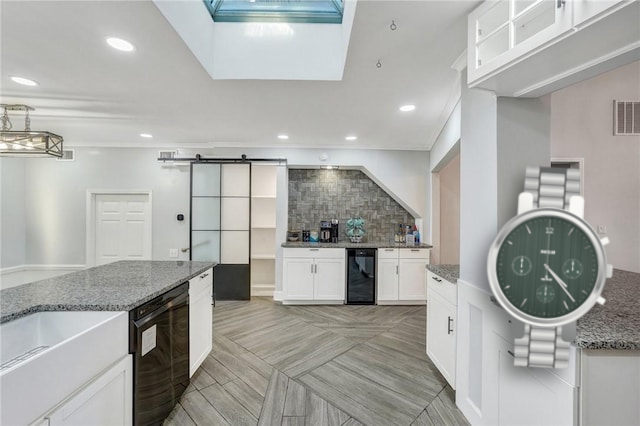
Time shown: {"hour": 4, "minute": 23}
